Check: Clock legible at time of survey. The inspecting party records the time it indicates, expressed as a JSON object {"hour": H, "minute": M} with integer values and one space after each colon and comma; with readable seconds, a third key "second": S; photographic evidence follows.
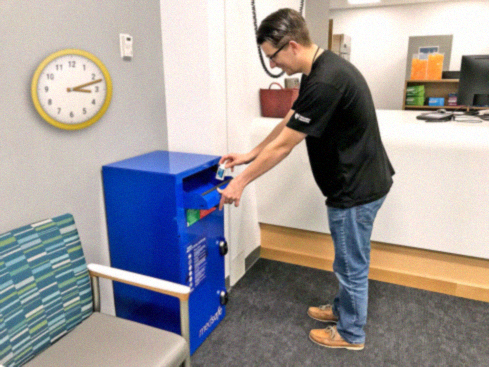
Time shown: {"hour": 3, "minute": 12}
